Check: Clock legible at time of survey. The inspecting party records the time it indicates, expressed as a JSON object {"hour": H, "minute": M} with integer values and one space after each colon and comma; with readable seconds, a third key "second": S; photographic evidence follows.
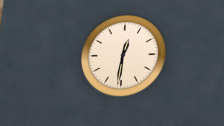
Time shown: {"hour": 12, "minute": 31}
